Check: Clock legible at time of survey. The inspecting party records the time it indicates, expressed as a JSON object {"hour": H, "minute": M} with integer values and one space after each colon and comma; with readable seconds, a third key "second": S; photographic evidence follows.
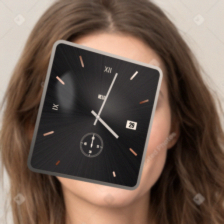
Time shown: {"hour": 4, "minute": 2}
